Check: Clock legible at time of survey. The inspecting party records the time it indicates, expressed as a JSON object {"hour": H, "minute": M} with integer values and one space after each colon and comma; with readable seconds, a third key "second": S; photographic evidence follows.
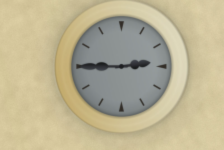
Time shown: {"hour": 2, "minute": 45}
